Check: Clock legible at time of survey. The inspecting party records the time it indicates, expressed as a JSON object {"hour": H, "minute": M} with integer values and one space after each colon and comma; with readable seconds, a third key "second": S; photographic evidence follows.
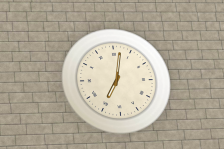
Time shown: {"hour": 7, "minute": 2}
